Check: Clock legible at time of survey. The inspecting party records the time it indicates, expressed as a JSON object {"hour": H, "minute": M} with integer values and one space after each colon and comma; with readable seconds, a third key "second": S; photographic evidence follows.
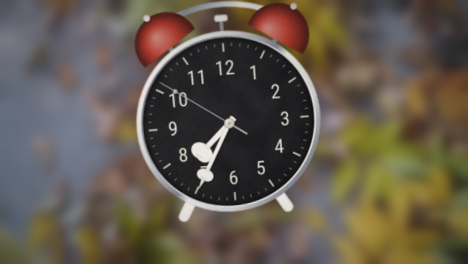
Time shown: {"hour": 7, "minute": 34, "second": 51}
